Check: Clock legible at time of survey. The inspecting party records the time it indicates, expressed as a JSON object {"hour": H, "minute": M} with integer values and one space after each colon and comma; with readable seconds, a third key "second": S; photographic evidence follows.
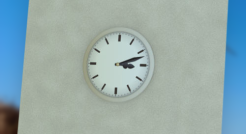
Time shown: {"hour": 3, "minute": 12}
